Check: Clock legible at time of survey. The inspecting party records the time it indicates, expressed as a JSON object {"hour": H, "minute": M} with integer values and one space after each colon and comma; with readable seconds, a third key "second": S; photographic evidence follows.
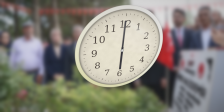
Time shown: {"hour": 6, "minute": 0}
